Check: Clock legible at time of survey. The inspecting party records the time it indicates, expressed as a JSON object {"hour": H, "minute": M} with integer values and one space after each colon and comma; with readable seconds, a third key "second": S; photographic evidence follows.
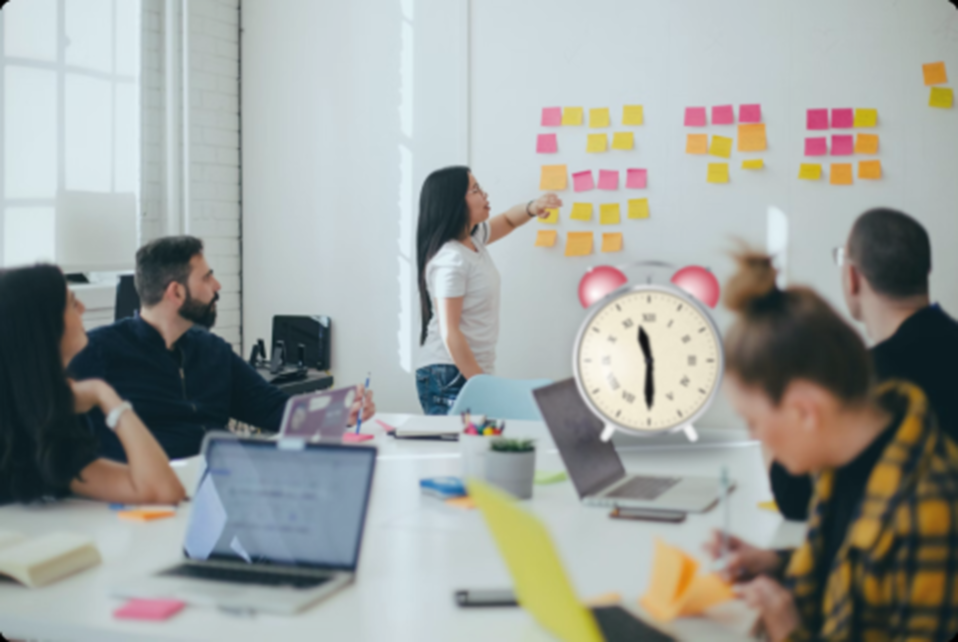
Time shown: {"hour": 11, "minute": 30}
